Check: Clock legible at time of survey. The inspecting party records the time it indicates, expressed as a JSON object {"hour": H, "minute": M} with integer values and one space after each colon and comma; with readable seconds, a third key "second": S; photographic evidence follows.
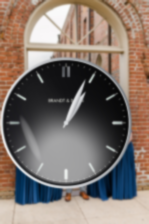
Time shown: {"hour": 1, "minute": 4}
